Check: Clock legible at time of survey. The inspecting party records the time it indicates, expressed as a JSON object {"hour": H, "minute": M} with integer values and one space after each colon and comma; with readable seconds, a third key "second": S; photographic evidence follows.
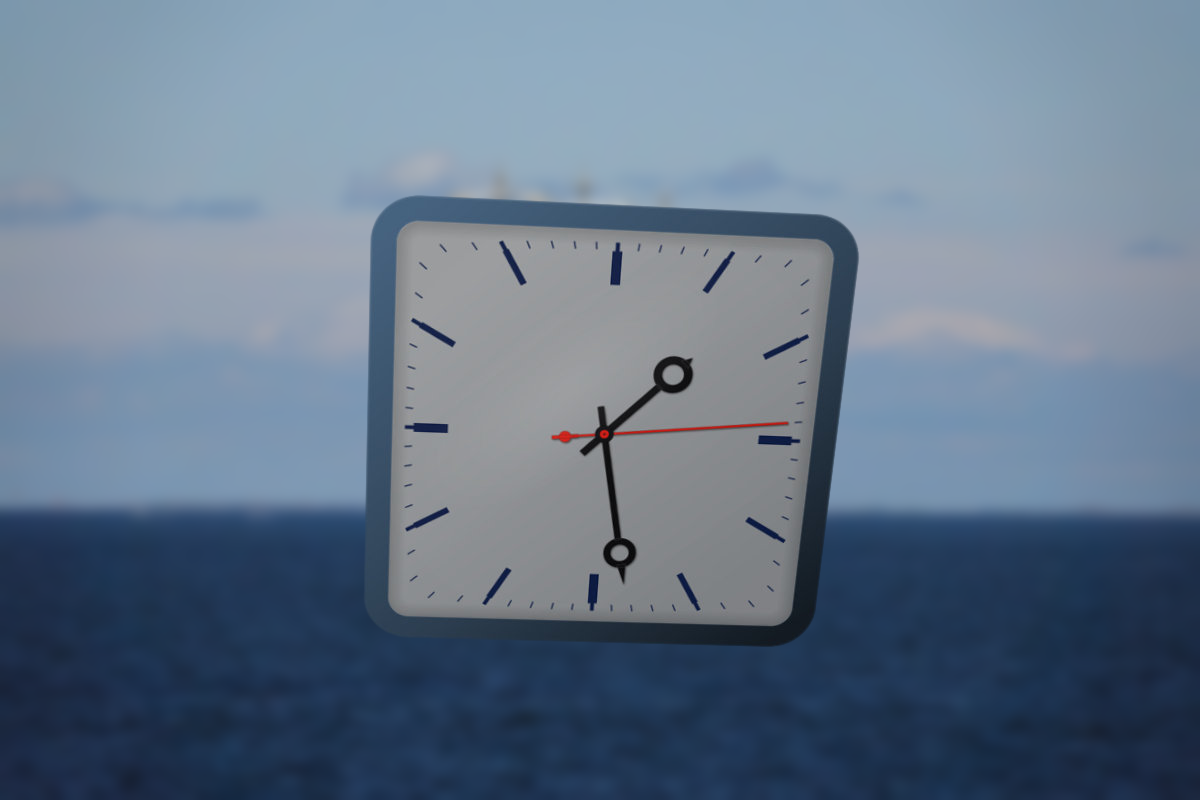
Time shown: {"hour": 1, "minute": 28, "second": 14}
